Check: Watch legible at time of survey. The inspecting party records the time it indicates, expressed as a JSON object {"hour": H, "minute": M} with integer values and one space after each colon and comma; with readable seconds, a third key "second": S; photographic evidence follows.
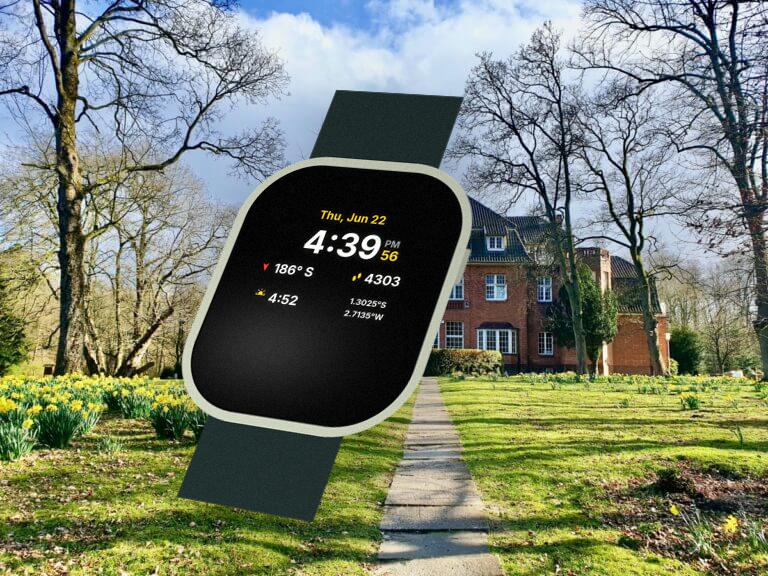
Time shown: {"hour": 4, "minute": 39, "second": 56}
